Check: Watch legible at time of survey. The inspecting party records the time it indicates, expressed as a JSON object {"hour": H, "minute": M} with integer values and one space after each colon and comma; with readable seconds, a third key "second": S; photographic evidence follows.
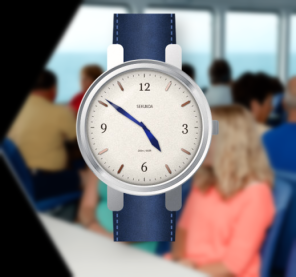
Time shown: {"hour": 4, "minute": 51}
